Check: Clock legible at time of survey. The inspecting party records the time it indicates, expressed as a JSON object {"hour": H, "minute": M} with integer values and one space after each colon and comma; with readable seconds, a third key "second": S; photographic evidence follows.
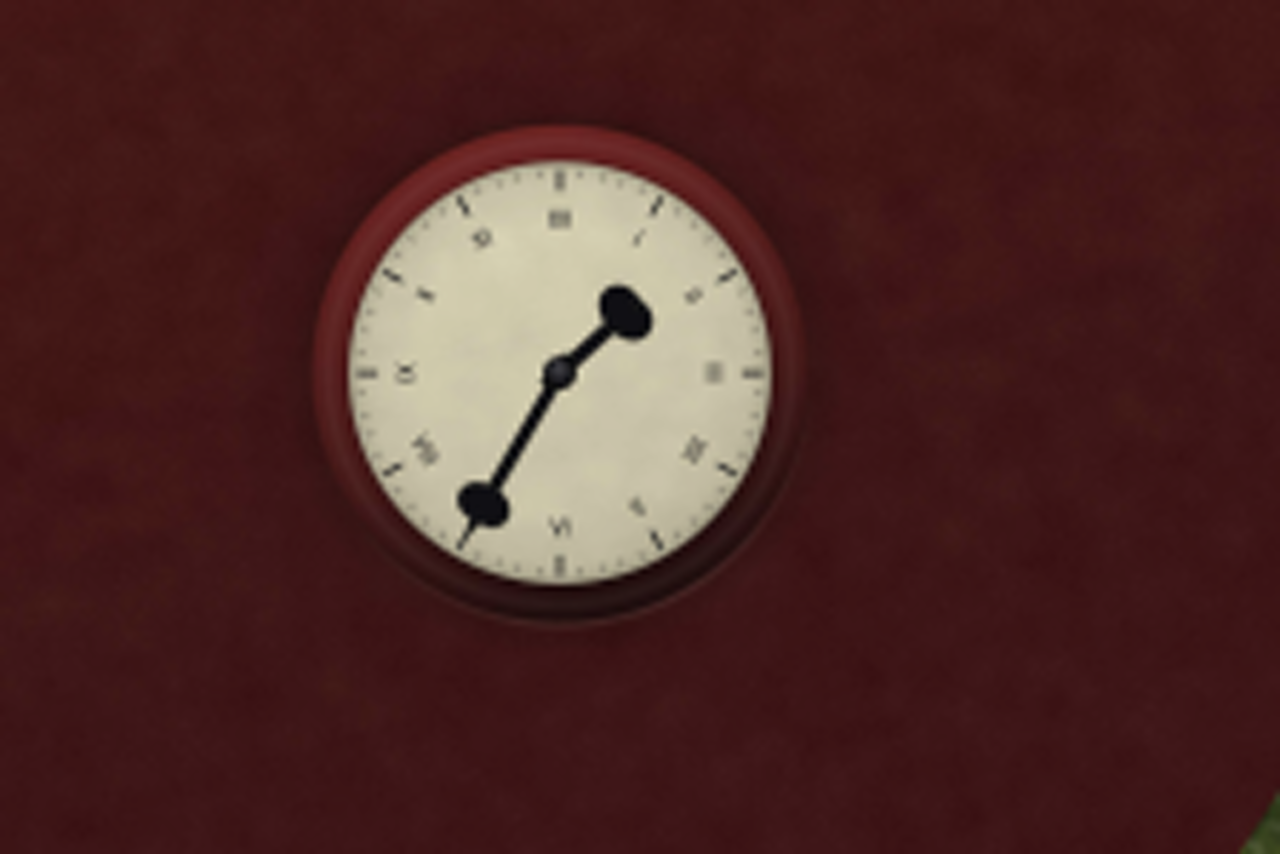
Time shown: {"hour": 1, "minute": 35}
